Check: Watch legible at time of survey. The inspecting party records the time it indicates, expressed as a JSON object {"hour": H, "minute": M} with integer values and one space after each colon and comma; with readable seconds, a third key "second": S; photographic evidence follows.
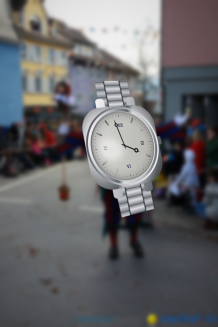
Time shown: {"hour": 3, "minute": 58}
